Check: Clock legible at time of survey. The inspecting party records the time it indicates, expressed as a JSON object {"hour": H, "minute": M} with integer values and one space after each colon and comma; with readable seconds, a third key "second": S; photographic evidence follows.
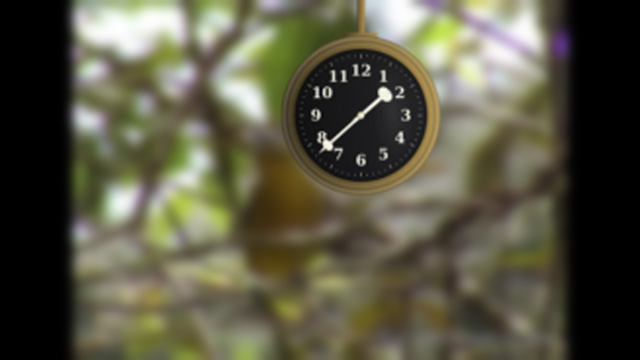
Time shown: {"hour": 1, "minute": 38}
